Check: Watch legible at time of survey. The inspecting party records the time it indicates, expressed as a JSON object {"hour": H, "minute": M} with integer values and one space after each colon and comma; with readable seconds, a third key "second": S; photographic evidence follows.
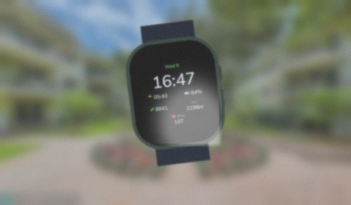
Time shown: {"hour": 16, "minute": 47}
